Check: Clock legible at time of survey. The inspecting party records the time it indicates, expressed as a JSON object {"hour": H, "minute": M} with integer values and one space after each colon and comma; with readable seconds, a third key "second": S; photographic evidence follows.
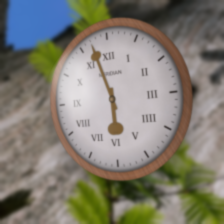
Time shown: {"hour": 5, "minute": 57}
